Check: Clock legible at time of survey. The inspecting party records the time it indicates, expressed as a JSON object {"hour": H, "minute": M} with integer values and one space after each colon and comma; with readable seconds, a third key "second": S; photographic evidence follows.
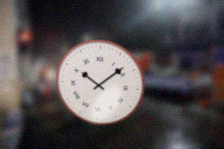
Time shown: {"hour": 10, "minute": 8}
